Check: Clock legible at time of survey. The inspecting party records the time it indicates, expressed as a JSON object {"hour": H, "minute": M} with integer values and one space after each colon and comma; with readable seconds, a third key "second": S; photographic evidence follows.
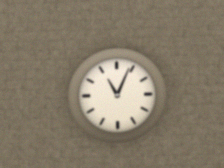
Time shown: {"hour": 11, "minute": 4}
